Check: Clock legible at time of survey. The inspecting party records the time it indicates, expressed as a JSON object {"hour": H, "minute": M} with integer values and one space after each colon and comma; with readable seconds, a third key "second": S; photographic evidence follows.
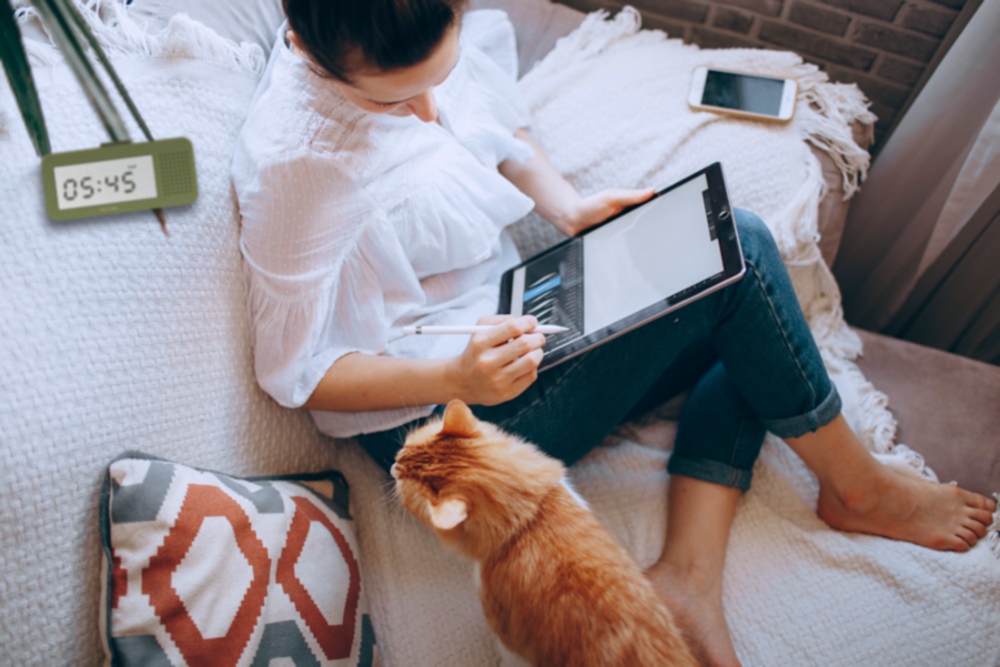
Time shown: {"hour": 5, "minute": 45}
